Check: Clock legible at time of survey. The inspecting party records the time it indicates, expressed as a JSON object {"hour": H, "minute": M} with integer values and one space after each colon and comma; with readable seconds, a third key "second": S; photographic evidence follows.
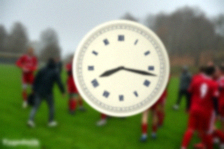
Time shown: {"hour": 8, "minute": 17}
